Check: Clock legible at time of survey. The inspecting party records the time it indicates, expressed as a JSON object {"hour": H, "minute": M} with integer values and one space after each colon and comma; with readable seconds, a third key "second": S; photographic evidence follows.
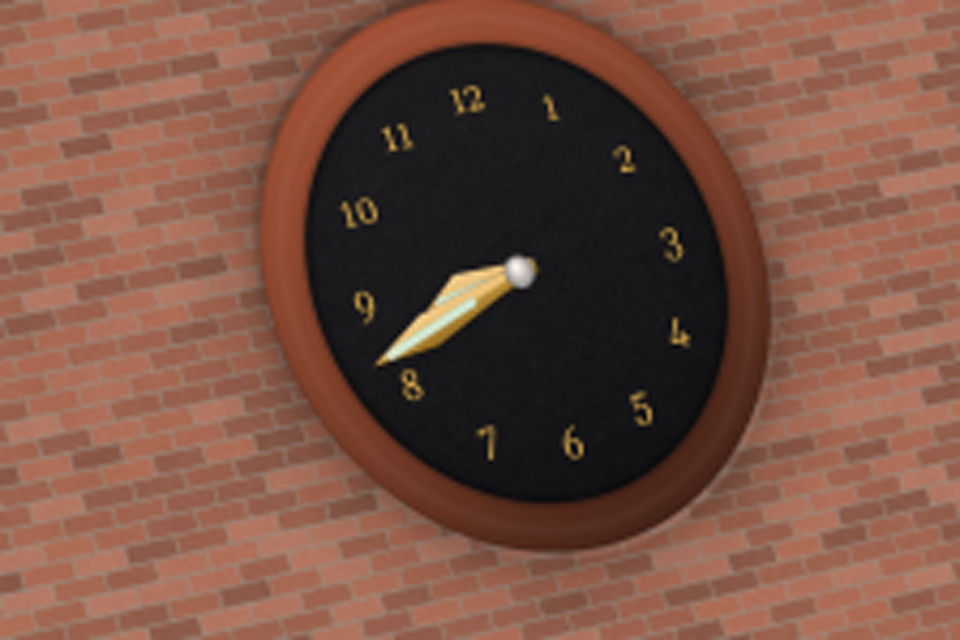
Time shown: {"hour": 8, "minute": 42}
